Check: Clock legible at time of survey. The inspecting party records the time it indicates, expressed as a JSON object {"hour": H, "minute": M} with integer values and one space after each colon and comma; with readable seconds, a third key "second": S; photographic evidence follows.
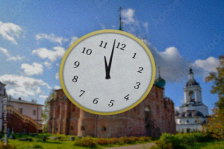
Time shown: {"hour": 10, "minute": 58}
